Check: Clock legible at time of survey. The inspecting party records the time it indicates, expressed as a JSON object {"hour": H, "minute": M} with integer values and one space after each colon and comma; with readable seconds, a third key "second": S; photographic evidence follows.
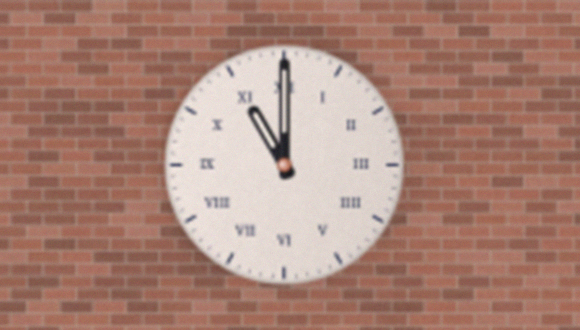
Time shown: {"hour": 11, "minute": 0}
